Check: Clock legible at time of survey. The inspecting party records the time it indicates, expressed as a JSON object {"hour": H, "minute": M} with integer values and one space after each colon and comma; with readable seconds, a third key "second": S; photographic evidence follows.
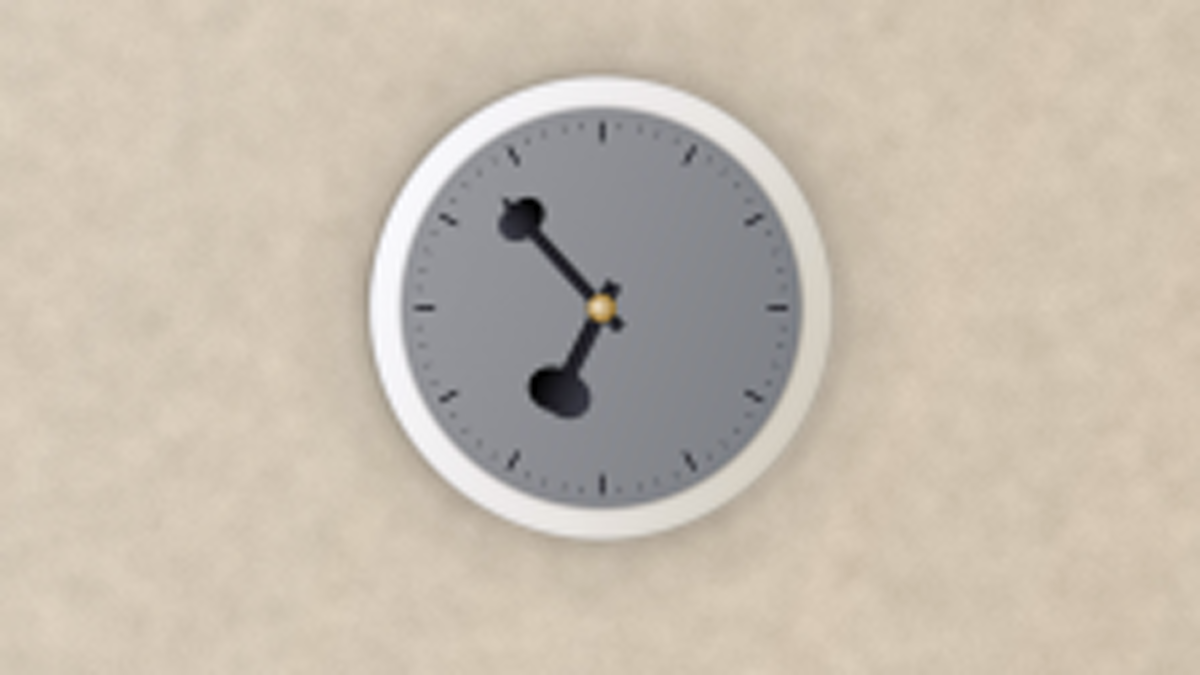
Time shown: {"hour": 6, "minute": 53}
